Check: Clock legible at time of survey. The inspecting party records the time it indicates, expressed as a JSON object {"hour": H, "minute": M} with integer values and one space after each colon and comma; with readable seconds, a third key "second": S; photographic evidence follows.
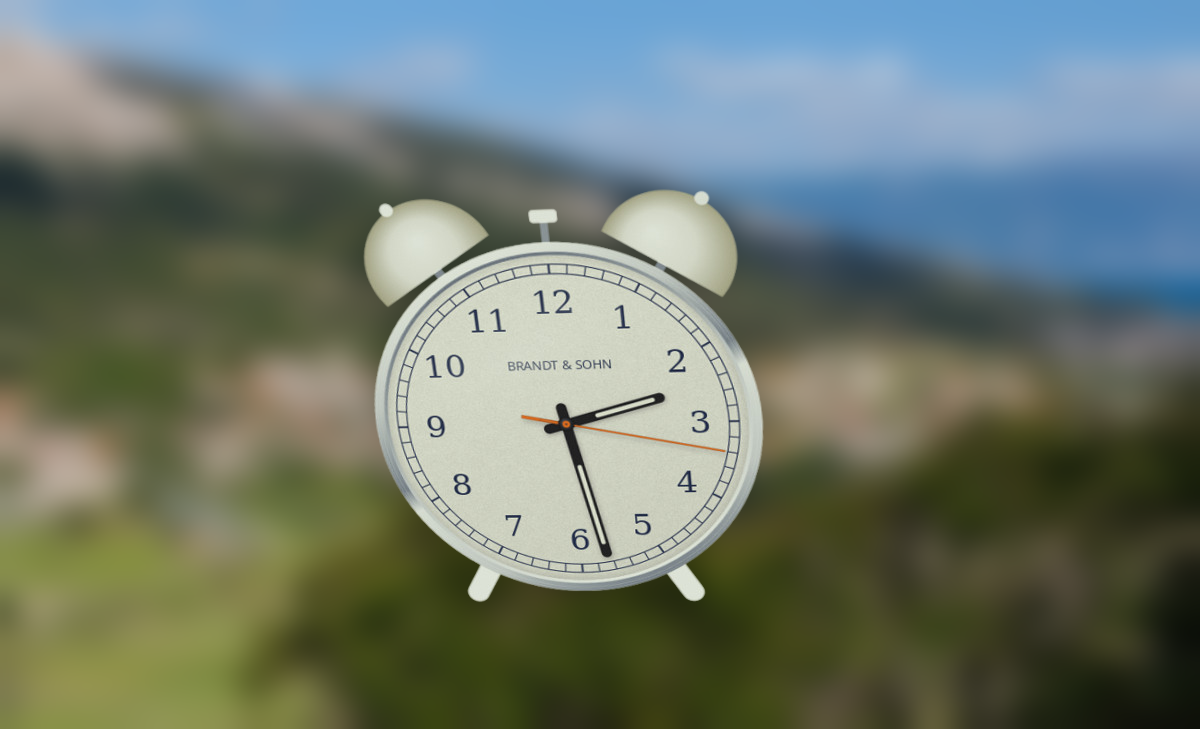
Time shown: {"hour": 2, "minute": 28, "second": 17}
